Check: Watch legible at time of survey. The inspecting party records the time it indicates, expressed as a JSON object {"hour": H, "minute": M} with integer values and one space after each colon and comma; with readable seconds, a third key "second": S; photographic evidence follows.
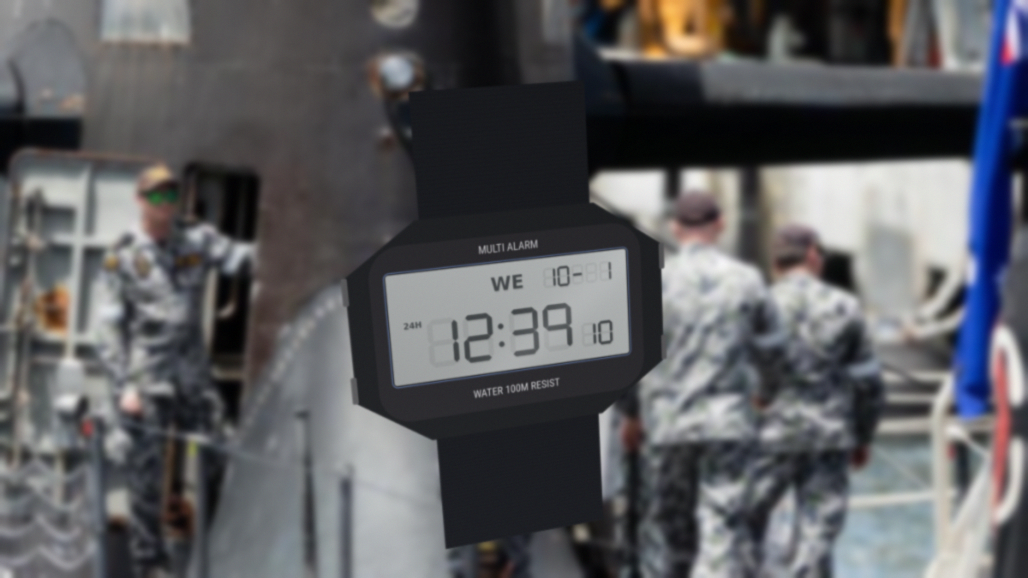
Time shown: {"hour": 12, "minute": 39, "second": 10}
